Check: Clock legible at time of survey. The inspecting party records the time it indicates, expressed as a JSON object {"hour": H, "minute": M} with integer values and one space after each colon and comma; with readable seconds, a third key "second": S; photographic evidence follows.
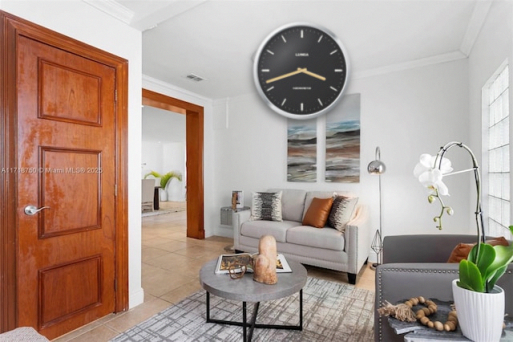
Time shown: {"hour": 3, "minute": 42}
